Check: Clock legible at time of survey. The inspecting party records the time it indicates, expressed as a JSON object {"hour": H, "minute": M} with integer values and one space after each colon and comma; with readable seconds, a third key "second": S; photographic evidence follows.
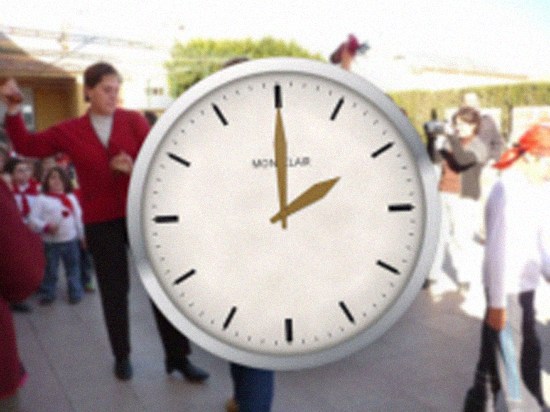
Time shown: {"hour": 2, "minute": 0}
